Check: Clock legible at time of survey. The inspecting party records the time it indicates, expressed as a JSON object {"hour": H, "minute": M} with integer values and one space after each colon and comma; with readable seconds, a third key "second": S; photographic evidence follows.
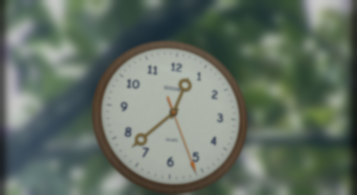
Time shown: {"hour": 12, "minute": 37, "second": 26}
